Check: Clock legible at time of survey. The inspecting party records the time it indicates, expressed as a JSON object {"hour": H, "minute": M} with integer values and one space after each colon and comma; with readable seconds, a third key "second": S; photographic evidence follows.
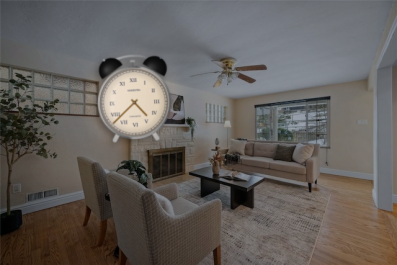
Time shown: {"hour": 4, "minute": 38}
